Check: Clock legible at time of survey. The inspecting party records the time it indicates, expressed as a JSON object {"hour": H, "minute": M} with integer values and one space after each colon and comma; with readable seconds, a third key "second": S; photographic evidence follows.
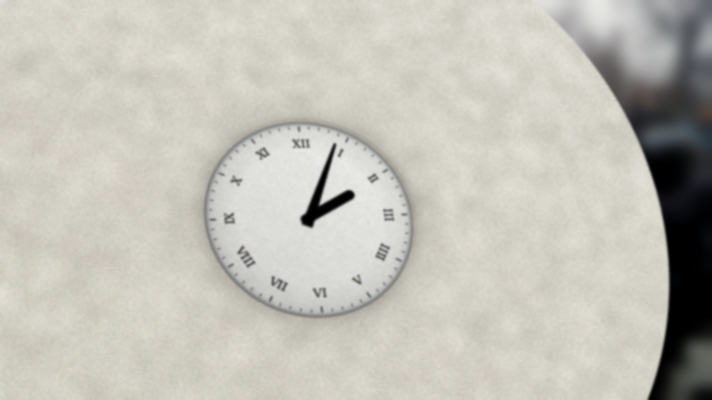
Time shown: {"hour": 2, "minute": 4}
